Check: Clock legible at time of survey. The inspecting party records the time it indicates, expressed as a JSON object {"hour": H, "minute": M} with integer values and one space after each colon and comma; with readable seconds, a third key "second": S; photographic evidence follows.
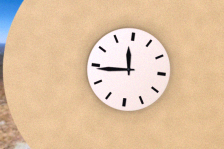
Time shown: {"hour": 11, "minute": 44}
